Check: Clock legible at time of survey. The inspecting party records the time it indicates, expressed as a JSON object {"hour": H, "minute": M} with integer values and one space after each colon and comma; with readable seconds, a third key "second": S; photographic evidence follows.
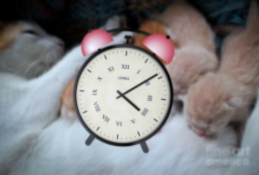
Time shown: {"hour": 4, "minute": 9}
